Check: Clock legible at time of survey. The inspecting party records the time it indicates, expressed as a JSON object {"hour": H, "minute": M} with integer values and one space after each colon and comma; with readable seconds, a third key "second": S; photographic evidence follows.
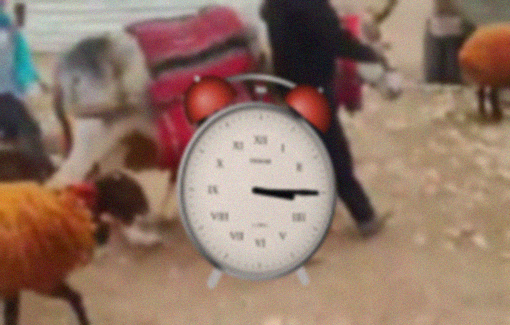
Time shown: {"hour": 3, "minute": 15}
